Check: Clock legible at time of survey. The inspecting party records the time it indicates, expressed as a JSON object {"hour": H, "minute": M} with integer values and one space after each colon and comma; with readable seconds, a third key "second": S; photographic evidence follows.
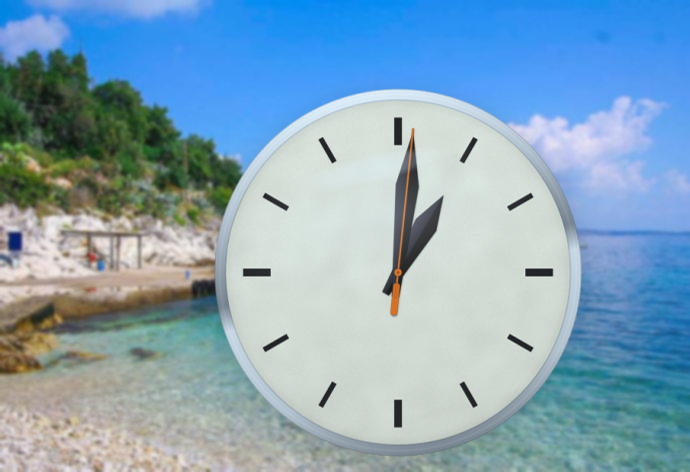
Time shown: {"hour": 1, "minute": 1, "second": 1}
